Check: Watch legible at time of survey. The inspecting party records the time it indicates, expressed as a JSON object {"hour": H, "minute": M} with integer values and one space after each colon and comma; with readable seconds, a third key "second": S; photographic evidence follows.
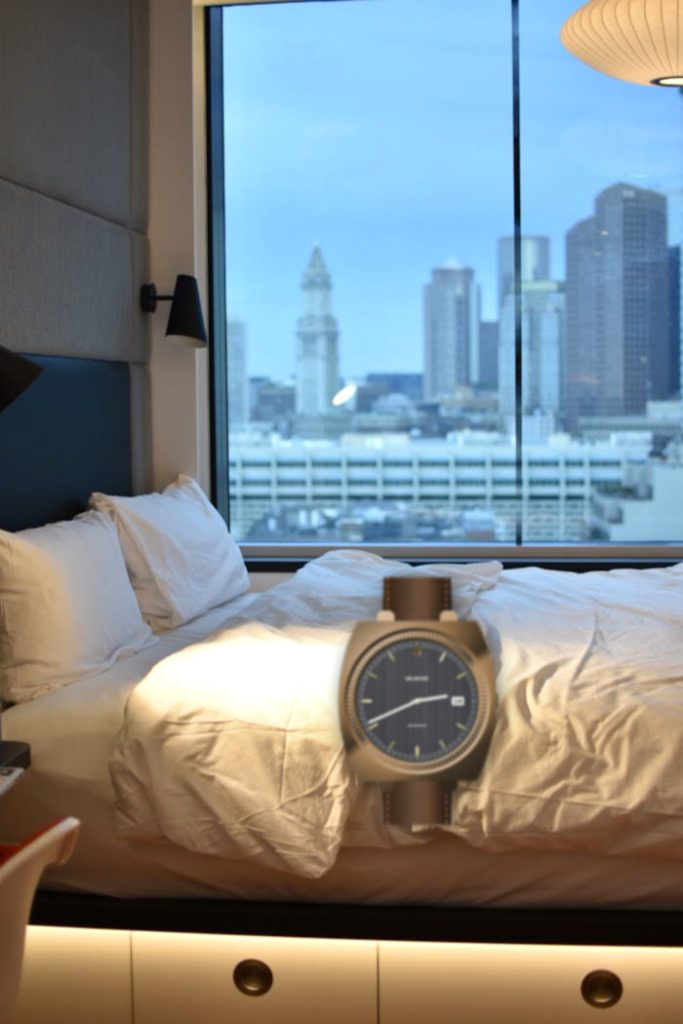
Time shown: {"hour": 2, "minute": 41}
